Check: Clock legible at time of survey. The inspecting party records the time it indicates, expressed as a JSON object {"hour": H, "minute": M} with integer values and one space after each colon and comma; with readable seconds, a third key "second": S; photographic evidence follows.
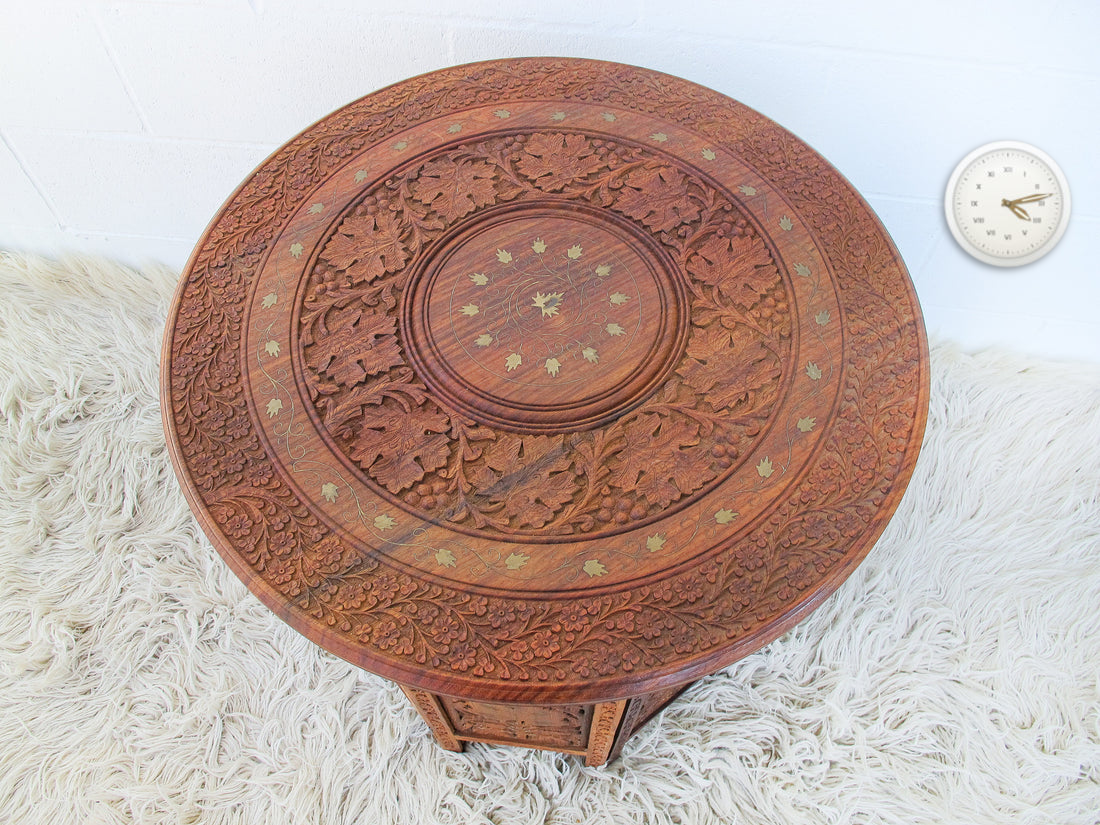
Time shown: {"hour": 4, "minute": 13}
